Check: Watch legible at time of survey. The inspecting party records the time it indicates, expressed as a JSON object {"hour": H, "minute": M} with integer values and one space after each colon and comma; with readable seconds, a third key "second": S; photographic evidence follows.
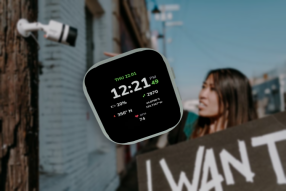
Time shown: {"hour": 12, "minute": 21}
